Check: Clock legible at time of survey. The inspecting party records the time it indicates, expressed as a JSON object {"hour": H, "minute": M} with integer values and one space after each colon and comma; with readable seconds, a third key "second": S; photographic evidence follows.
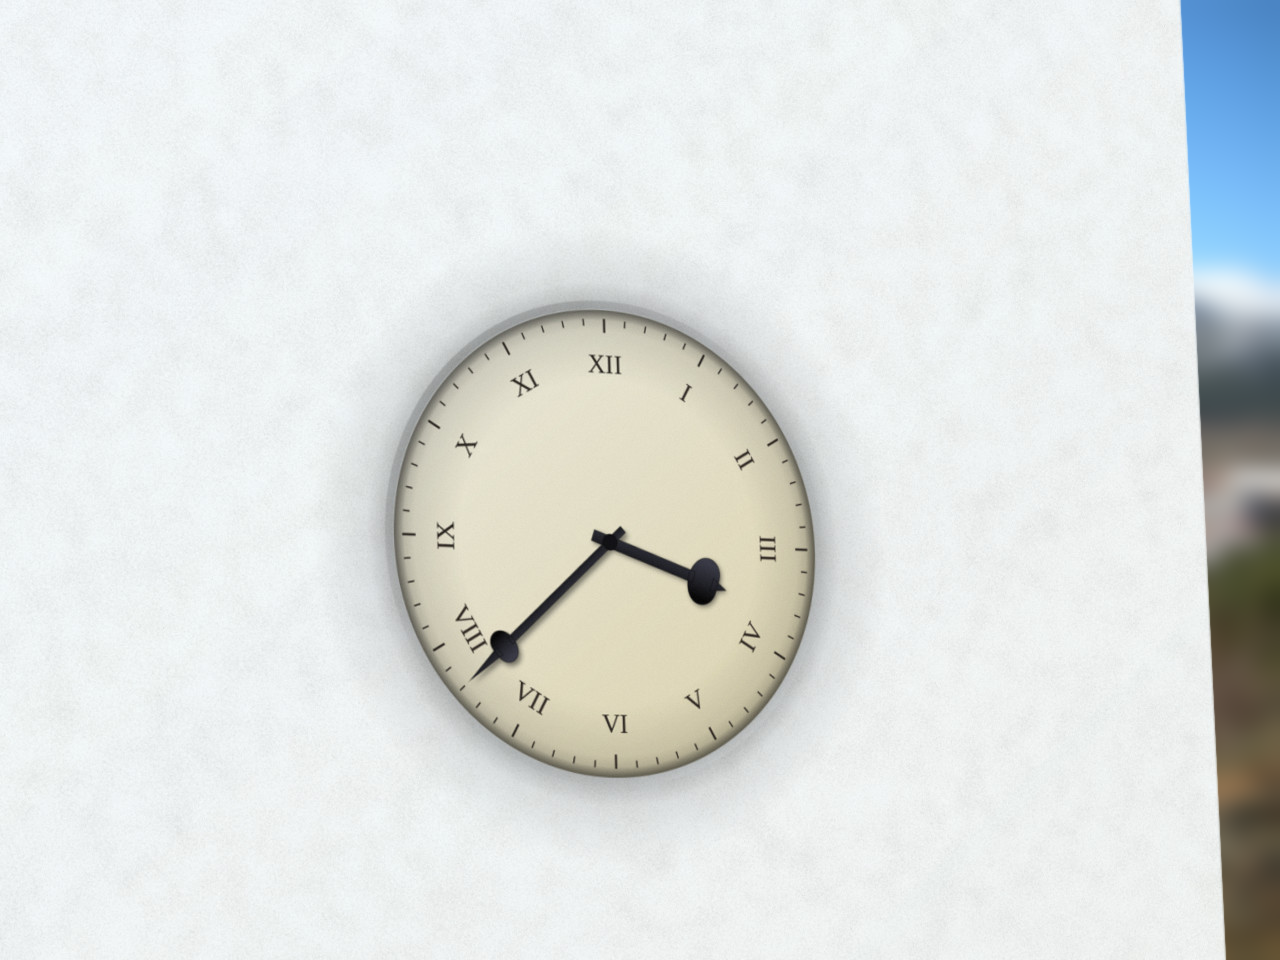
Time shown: {"hour": 3, "minute": 38}
